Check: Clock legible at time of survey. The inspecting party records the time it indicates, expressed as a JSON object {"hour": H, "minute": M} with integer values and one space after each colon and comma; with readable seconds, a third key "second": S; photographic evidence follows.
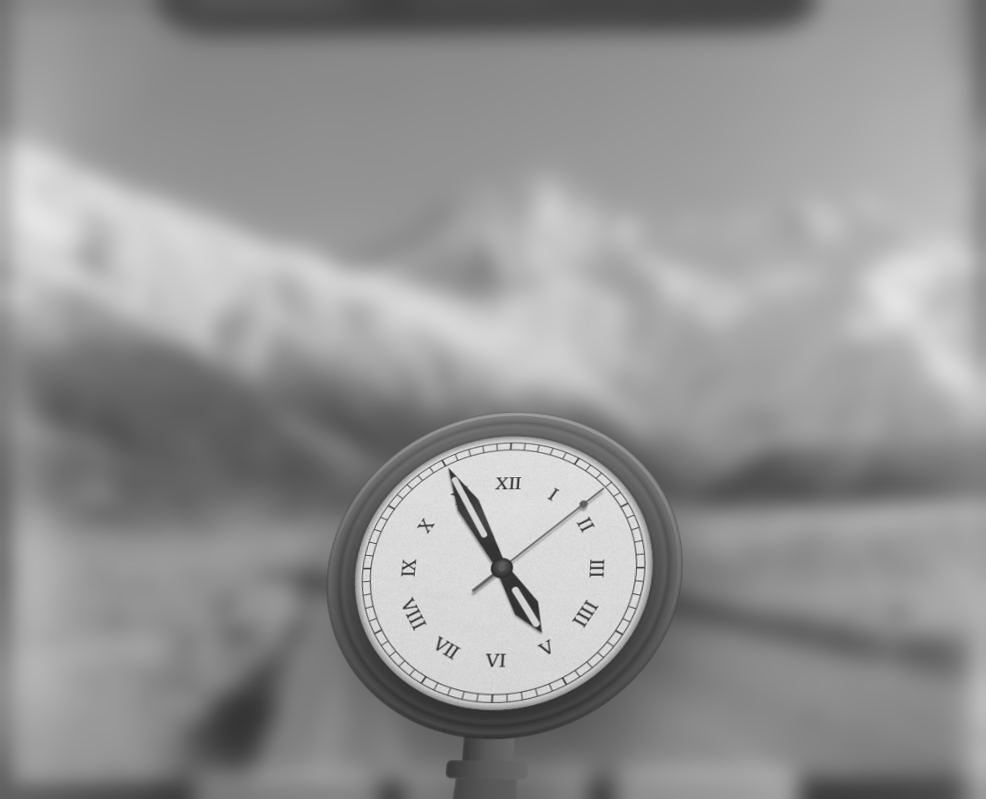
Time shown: {"hour": 4, "minute": 55, "second": 8}
